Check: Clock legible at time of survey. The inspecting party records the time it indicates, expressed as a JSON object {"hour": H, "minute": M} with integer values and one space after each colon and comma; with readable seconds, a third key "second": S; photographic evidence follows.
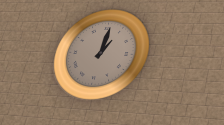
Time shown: {"hour": 1, "minute": 1}
